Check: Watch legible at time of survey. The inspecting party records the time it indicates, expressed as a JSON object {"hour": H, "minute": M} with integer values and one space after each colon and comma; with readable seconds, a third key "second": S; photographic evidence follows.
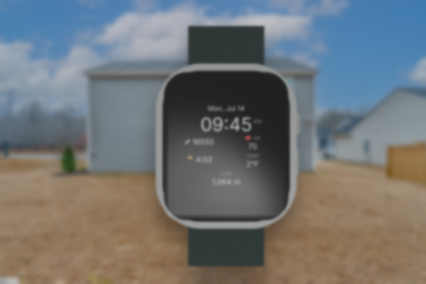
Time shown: {"hour": 9, "minute": 45}
